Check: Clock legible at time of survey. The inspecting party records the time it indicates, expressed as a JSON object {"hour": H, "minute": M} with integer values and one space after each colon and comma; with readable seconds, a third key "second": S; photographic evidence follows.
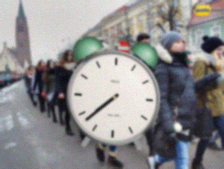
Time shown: {"hour": 7, "minute": 38}
